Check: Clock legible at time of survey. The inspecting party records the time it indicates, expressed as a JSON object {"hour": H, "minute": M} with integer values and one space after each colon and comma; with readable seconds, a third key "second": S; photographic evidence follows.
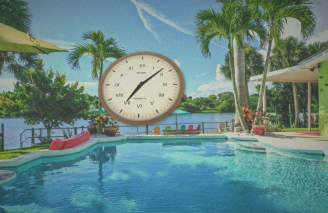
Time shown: {"hour": 7, "minute": 8}
